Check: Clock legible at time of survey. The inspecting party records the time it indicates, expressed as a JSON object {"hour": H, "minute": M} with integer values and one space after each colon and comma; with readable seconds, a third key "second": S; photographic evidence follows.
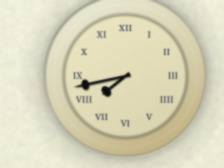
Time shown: {"hour": 7, "minute": 43}
